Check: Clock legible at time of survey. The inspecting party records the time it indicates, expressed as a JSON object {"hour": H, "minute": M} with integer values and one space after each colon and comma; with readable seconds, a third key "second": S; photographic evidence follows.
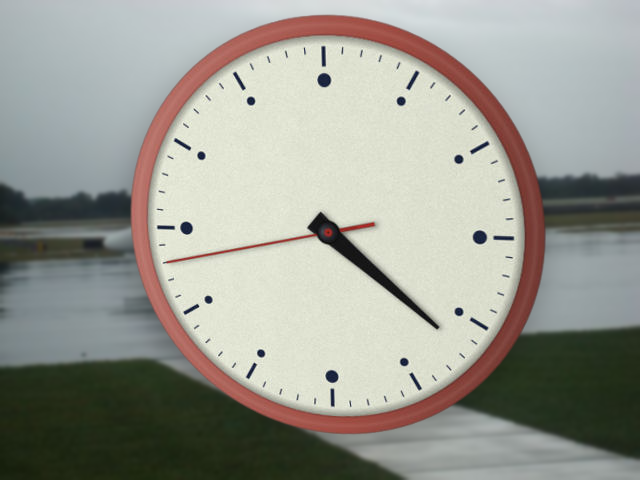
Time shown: {"hour": 4, "minute": 21, "second": 43}
